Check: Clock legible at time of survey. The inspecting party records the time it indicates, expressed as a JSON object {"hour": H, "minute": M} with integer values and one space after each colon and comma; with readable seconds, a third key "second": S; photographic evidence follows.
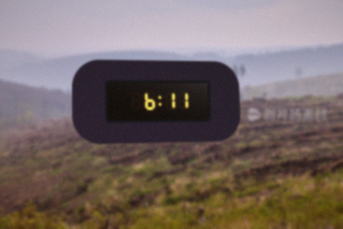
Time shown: {"hour": 6, "minute": 11}
